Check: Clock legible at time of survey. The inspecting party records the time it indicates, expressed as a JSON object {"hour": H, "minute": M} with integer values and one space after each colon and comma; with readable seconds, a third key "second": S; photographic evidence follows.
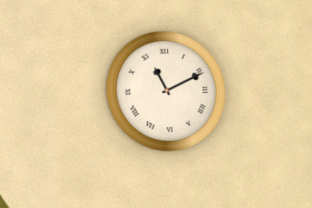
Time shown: {"hour": 11, "minute": 11}
